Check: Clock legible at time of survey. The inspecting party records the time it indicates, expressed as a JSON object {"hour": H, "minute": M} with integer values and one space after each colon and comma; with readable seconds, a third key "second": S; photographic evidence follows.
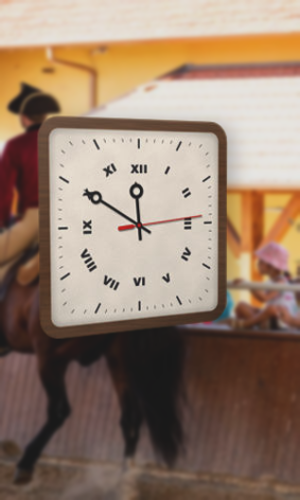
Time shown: {"hour": 11, "minute": 50, "second": 14}
